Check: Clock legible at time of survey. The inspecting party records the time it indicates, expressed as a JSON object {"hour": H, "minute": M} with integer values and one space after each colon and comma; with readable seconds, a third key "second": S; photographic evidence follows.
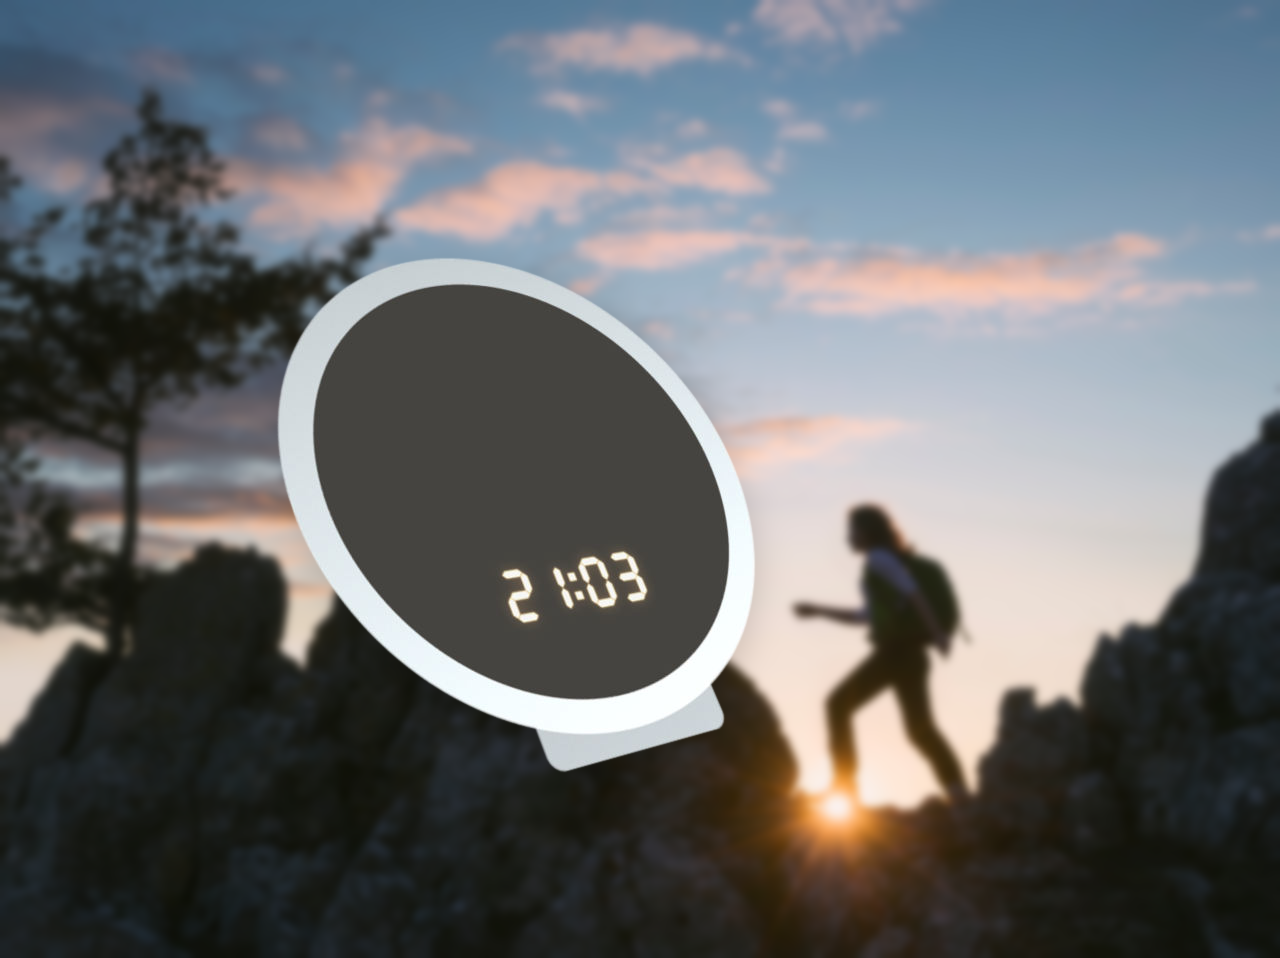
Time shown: {"hour": 21, "minute": 3}
